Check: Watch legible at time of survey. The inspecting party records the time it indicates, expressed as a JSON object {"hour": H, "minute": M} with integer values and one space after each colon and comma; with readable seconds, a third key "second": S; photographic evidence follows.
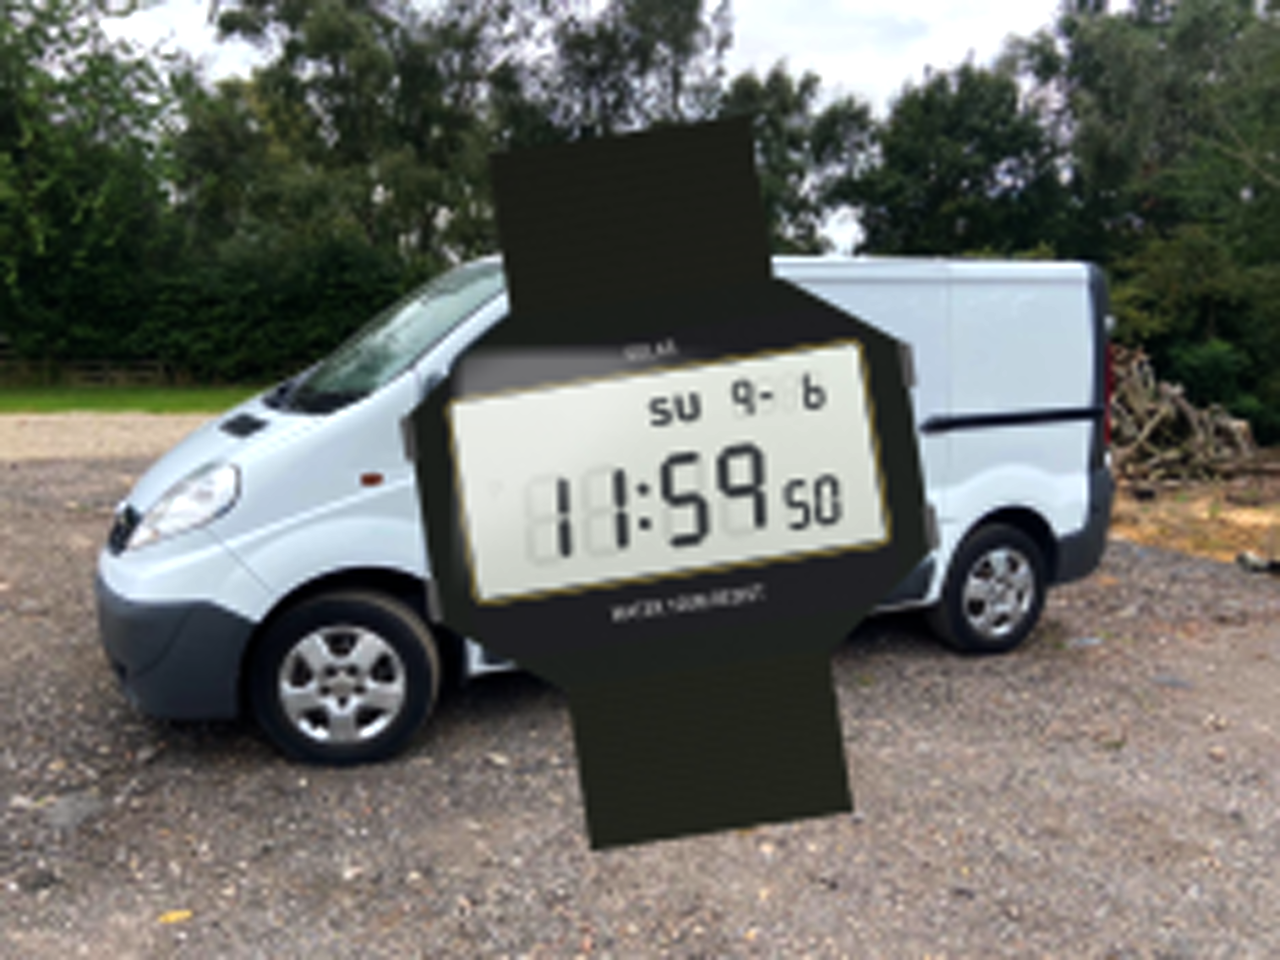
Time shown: {"hour": 11, "minute": 59, "second": 50}
